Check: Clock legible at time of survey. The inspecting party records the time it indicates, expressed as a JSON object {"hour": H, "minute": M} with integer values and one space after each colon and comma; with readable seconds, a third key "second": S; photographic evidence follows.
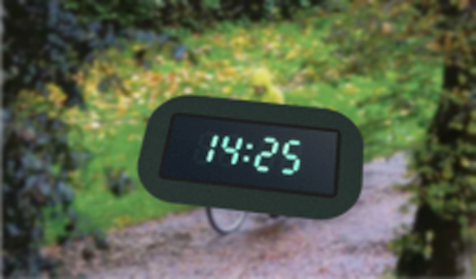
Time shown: {"hour": 14, "minute": 25}
